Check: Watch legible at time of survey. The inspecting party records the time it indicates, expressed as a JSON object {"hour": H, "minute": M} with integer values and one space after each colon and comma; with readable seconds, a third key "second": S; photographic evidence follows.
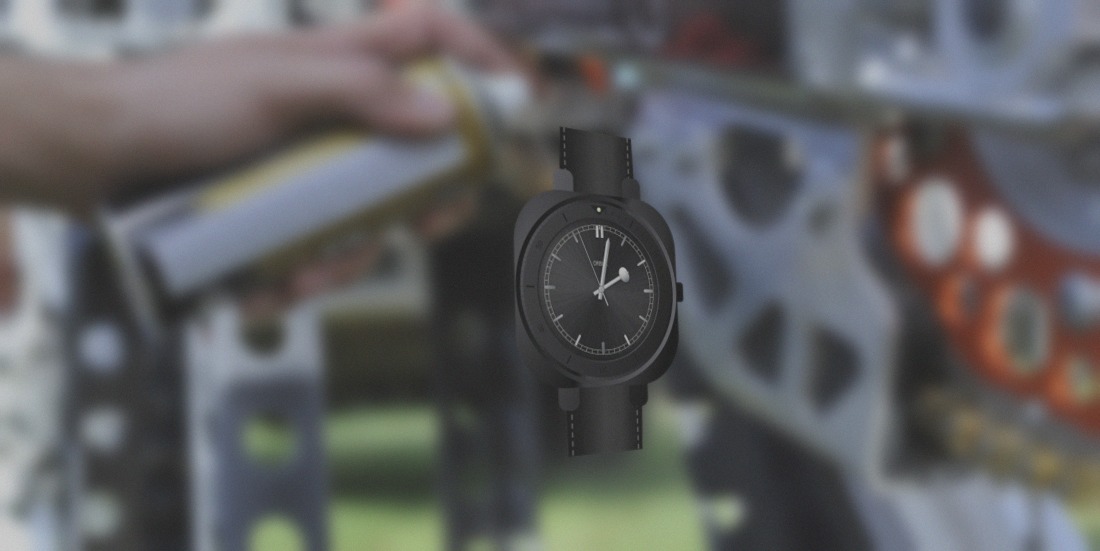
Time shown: {"hour": 2, "minute": 1, "second": 56}
